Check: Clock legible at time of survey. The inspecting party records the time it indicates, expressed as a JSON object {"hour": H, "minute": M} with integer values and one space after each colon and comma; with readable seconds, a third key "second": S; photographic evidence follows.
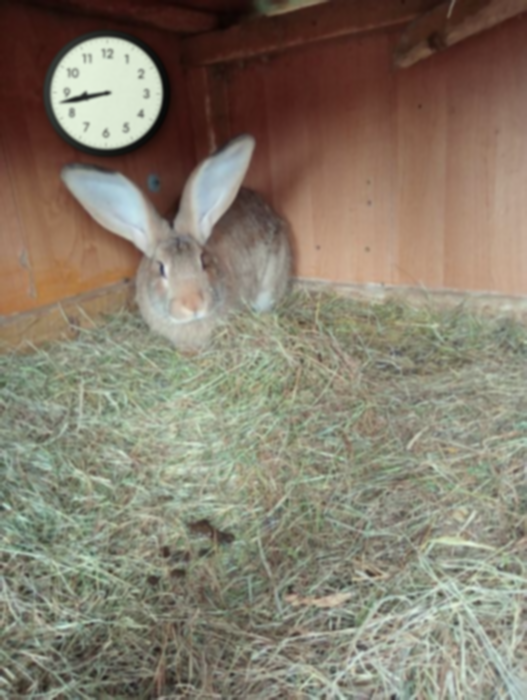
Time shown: {"hour": 8, "minute": 43}
